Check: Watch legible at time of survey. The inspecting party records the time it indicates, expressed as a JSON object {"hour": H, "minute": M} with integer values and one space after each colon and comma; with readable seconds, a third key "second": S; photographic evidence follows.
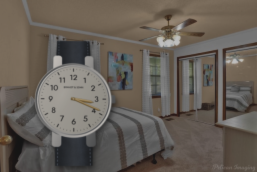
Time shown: {"hour": 3, "minute": 19}
